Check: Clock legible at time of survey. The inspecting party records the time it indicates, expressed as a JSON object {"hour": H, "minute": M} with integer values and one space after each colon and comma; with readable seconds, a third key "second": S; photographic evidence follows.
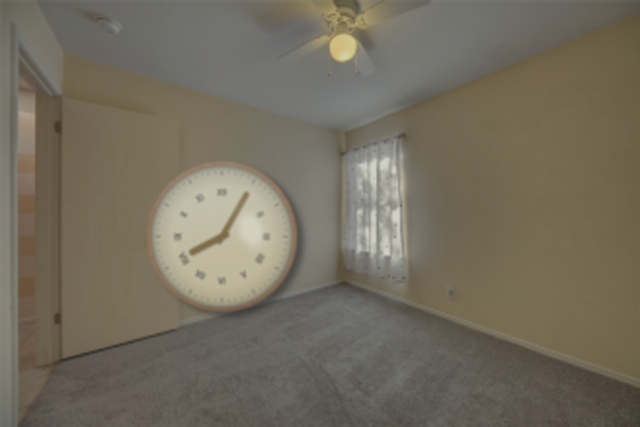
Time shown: {"hour": 8, "minute": 5}
